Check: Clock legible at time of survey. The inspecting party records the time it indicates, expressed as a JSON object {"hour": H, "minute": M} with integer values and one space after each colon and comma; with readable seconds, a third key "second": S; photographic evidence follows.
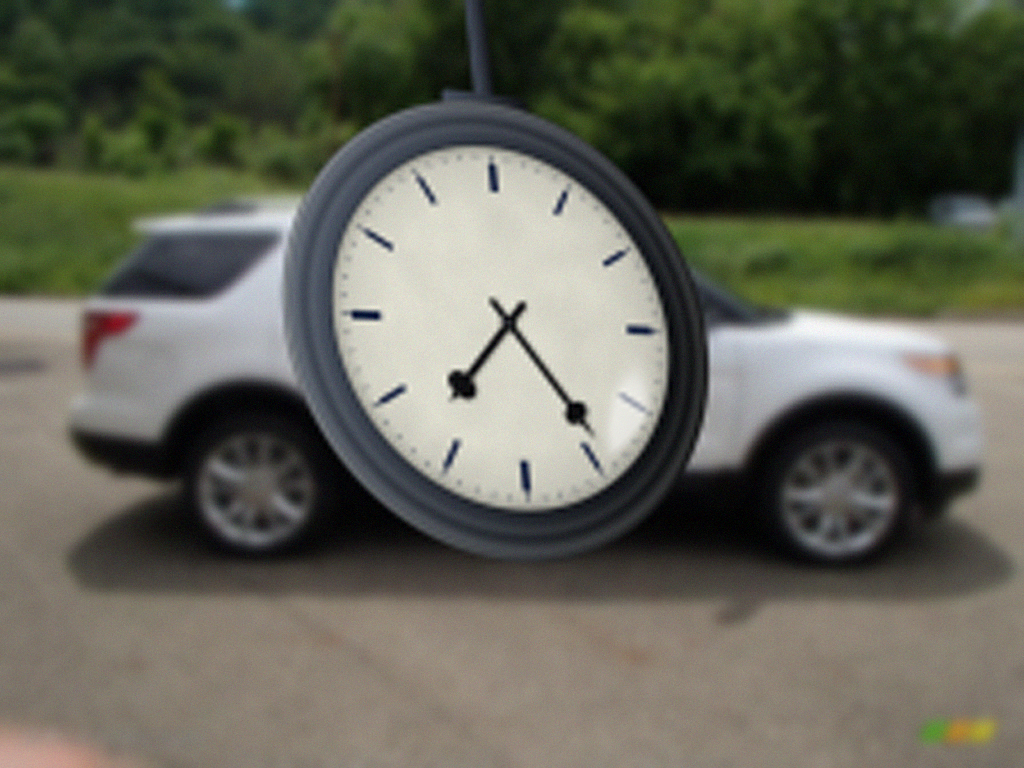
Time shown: {"hour": 7, "minute": 24}
